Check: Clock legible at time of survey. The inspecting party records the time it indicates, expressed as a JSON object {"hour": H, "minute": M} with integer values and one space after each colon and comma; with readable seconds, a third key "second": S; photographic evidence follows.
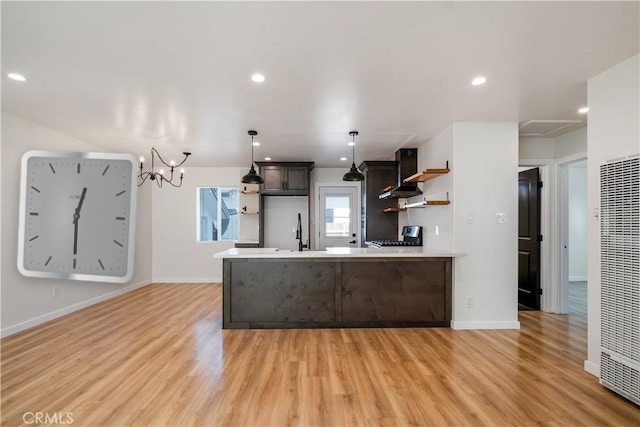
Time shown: {"hour": 12, "minute": 30}
